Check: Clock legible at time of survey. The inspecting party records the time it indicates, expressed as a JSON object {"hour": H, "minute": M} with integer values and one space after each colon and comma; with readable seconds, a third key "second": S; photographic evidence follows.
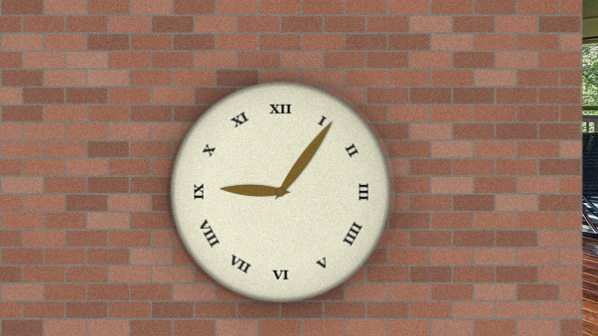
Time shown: {"hour": 9, "minute": 6}
